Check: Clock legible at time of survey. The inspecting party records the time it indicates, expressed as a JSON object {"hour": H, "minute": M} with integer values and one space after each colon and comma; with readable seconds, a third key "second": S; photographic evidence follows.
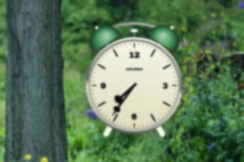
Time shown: {"hour": 7, "minute": 36}
